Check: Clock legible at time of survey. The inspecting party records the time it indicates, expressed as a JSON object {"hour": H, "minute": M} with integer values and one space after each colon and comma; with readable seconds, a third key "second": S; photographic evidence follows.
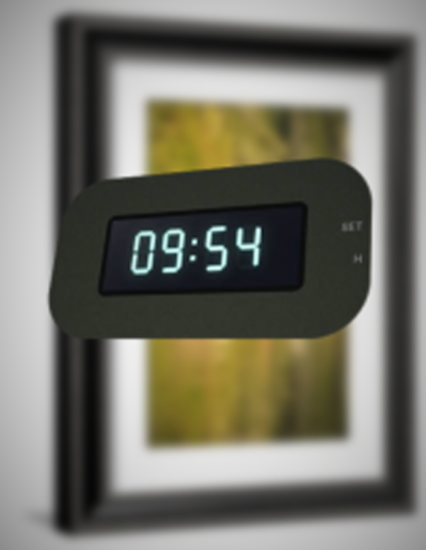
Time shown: {"hour": 9, "minute": 54}
